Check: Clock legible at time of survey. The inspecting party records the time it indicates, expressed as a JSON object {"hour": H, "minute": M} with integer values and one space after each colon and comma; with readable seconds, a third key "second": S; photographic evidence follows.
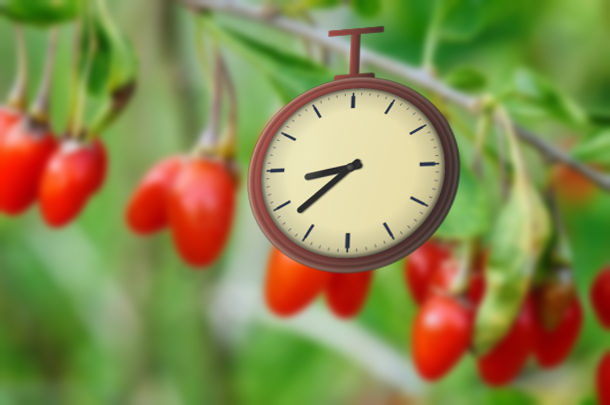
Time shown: {"hour": 8, "minute": 38}
